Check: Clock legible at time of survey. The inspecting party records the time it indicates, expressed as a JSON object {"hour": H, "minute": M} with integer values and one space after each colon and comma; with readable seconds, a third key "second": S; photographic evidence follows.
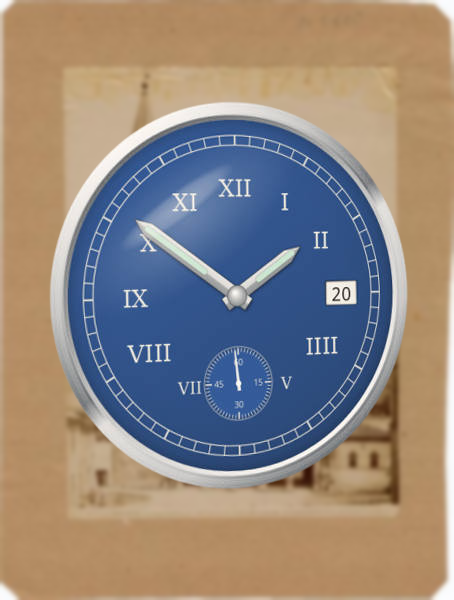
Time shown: {"hour": 1, "minute": 50, "second": 59}
